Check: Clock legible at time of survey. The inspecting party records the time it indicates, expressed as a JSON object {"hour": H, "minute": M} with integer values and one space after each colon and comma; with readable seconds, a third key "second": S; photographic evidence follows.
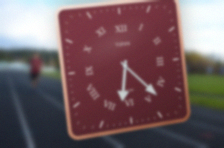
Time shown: {"hour": 6, "minute": 23}
